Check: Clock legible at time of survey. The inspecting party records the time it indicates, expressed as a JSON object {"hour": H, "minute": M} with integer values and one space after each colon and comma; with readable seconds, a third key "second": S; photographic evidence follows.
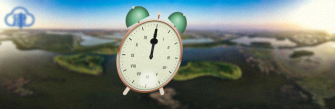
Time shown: {"hour": 12, "minute": 0}
